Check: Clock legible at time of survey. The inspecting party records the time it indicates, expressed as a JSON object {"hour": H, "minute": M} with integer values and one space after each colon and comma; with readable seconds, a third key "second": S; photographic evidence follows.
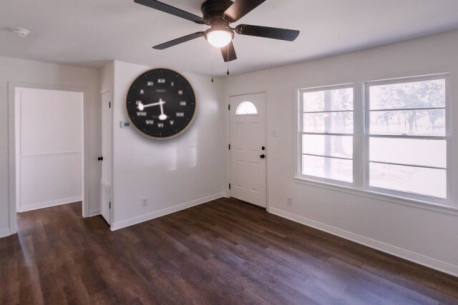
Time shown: {"hour": 5, "minute": 43}
